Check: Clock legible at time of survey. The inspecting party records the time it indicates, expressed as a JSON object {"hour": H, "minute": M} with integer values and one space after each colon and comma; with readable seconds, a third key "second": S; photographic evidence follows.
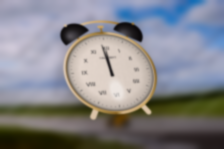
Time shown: {"hour": 11, "minute": 59}
